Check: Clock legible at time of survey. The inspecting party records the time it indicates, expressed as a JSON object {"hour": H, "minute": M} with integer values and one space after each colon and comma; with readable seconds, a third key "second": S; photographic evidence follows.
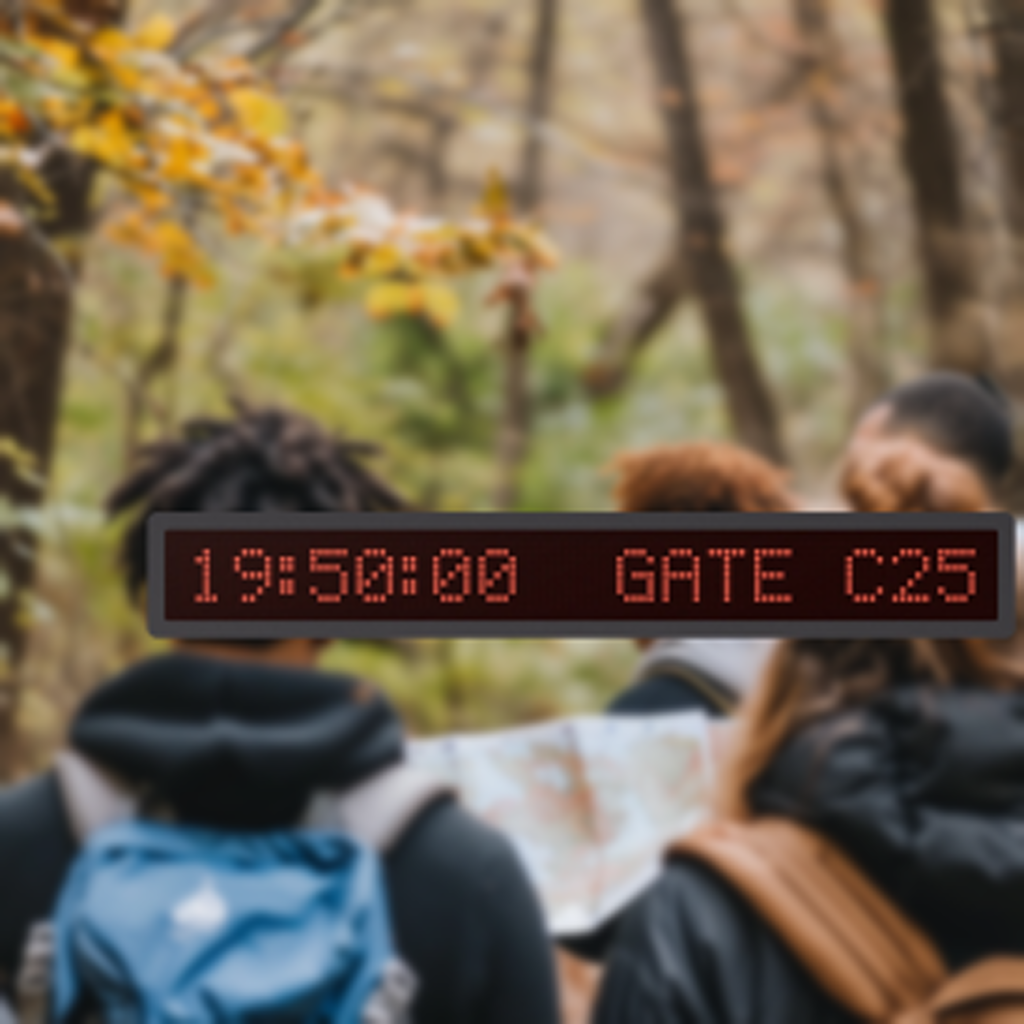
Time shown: {"hour": 19, "minute": 50, "second": 0}
